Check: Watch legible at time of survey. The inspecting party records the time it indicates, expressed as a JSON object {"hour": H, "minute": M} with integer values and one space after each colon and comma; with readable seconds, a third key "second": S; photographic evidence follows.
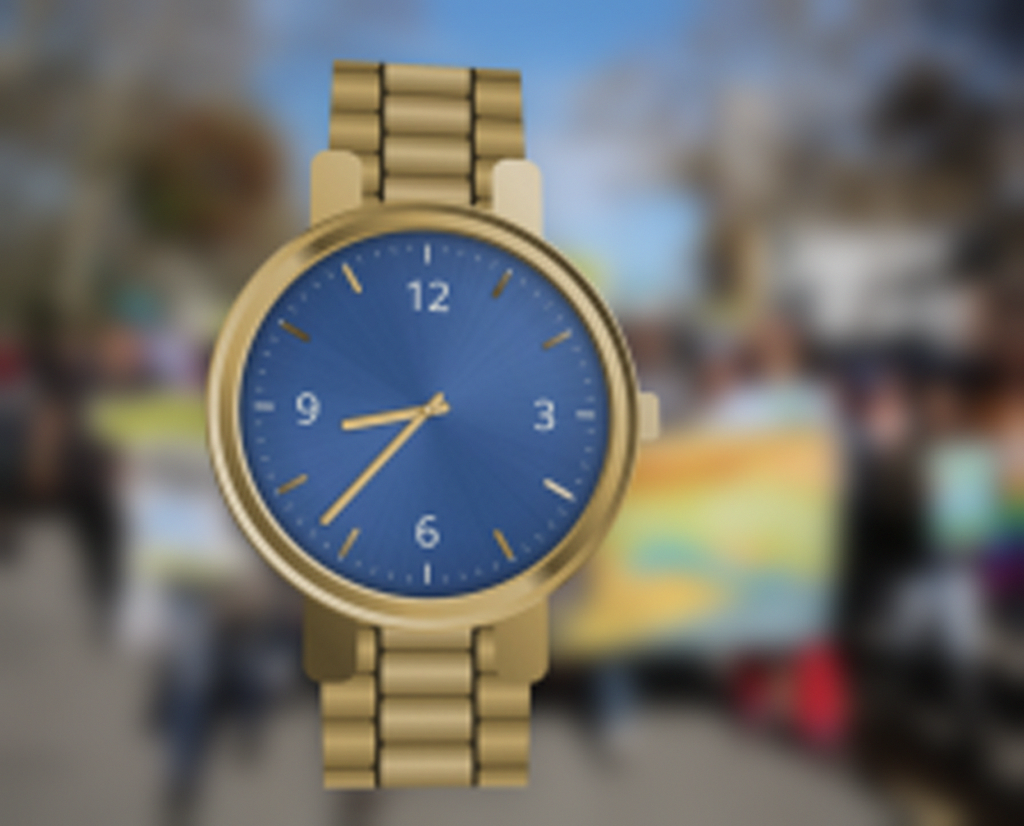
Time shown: {"hour": 8, "minute": 37}
